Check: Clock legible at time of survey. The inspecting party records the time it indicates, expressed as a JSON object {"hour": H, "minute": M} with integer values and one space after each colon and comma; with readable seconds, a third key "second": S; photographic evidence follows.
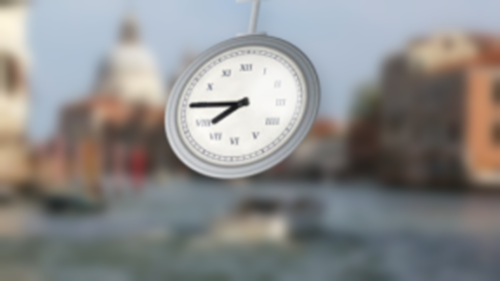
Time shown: {"hour": 7, "minute": 45}
